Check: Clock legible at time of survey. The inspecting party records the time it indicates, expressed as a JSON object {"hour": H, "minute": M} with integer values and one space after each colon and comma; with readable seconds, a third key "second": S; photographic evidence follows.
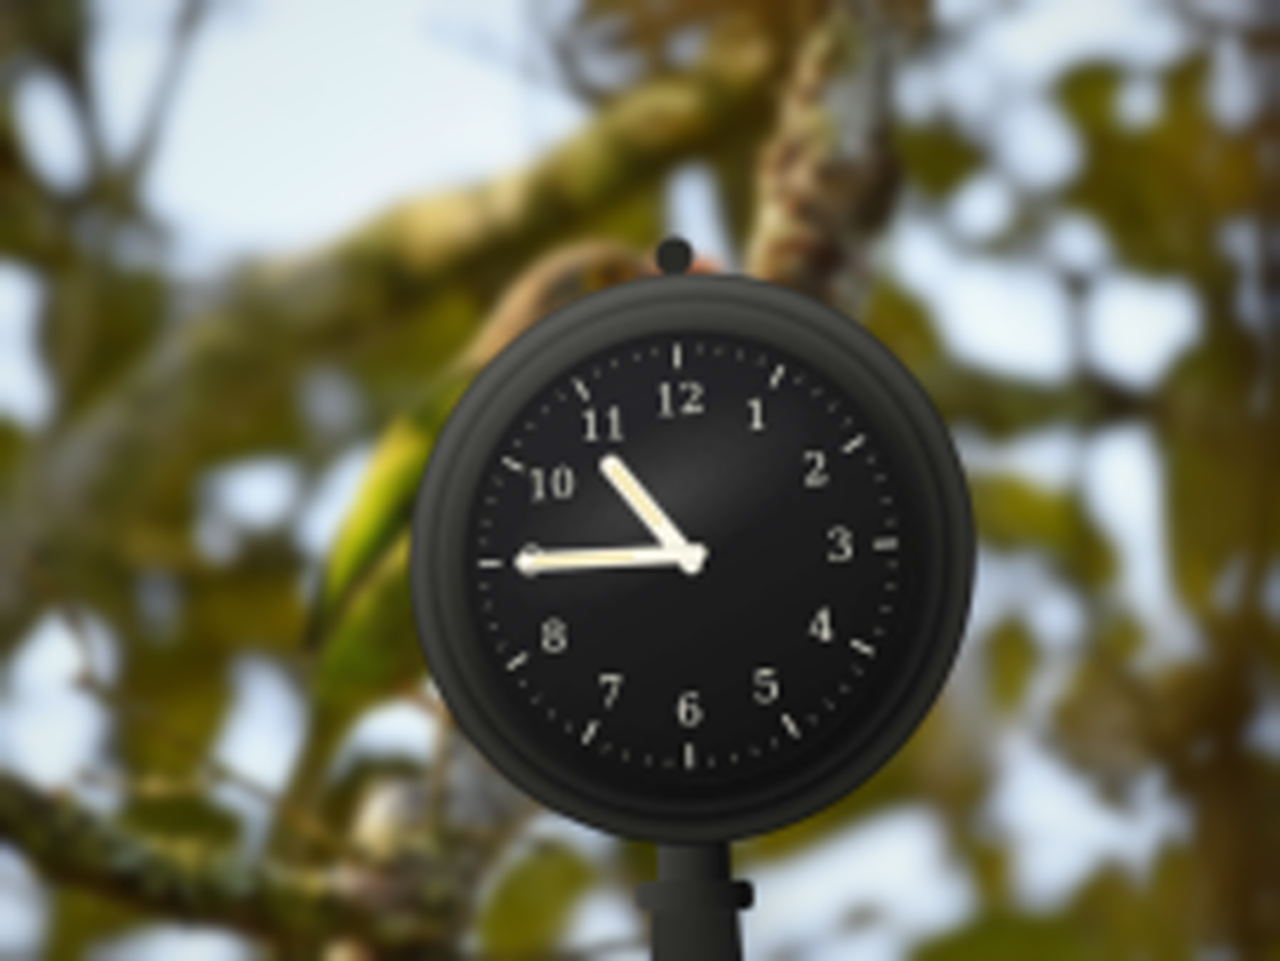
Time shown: {"hour": 10, "minute": 45}
